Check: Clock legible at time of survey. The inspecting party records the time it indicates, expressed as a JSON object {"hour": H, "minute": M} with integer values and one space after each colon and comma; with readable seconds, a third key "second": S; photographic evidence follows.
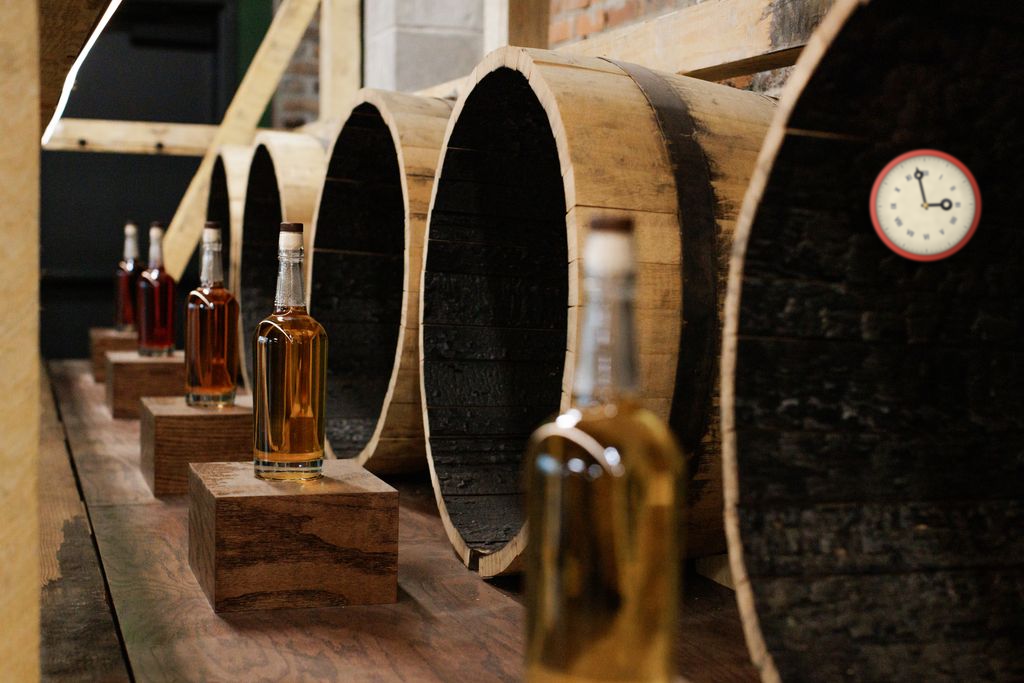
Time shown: {"hour": 2, "minute": 58}
